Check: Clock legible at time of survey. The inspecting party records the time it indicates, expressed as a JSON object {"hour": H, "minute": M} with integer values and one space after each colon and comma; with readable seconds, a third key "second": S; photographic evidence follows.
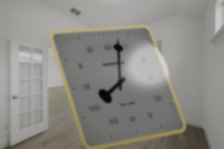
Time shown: {"hour": 8, "minute": 3}
